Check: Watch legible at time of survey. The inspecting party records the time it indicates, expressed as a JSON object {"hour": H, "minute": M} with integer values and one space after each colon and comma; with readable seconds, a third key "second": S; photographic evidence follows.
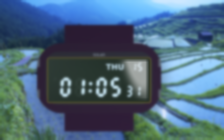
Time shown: {"hour": 1, "minute": 5}
